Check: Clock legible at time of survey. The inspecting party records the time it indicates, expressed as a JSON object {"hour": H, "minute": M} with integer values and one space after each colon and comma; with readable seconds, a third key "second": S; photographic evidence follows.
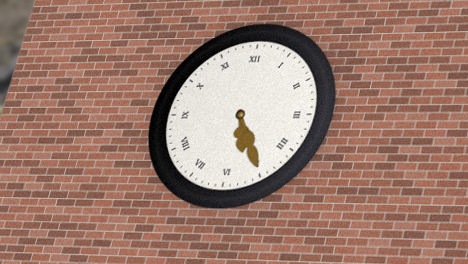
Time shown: {"hour": 5, "minute": 25}
